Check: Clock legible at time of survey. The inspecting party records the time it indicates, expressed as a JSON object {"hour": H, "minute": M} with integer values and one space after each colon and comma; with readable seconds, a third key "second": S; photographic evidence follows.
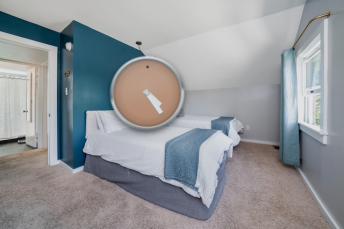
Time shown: {"hour": 4, "minute": 24}
